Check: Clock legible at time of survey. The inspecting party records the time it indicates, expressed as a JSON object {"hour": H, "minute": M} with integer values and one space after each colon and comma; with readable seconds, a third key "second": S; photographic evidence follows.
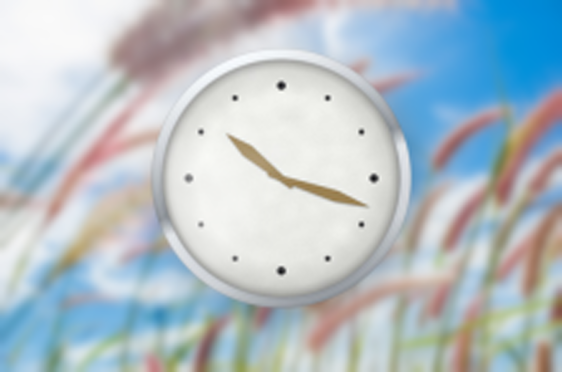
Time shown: {"hour": 10, "minute": 18}
